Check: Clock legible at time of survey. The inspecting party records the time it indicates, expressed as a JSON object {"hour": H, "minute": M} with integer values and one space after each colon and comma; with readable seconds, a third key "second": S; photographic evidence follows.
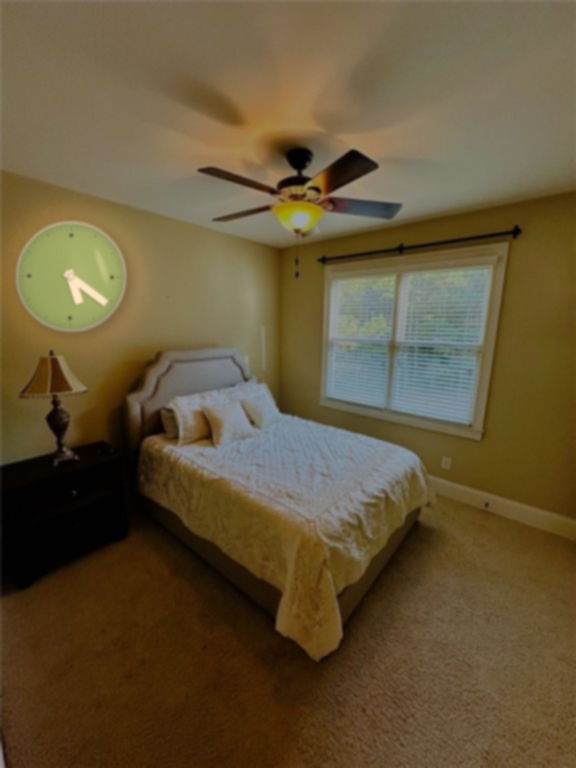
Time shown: {"hour": 5, "minute": 21}
